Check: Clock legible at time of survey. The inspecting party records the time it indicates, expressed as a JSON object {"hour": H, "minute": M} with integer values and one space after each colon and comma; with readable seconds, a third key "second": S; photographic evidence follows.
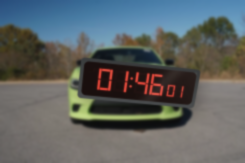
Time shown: {"hour": 1, "minute": 46, "second": 1}
